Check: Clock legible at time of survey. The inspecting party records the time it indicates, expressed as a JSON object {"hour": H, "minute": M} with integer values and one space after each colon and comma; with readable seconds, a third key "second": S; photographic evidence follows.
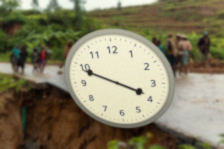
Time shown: {"hour": 3, "minute": 49}
